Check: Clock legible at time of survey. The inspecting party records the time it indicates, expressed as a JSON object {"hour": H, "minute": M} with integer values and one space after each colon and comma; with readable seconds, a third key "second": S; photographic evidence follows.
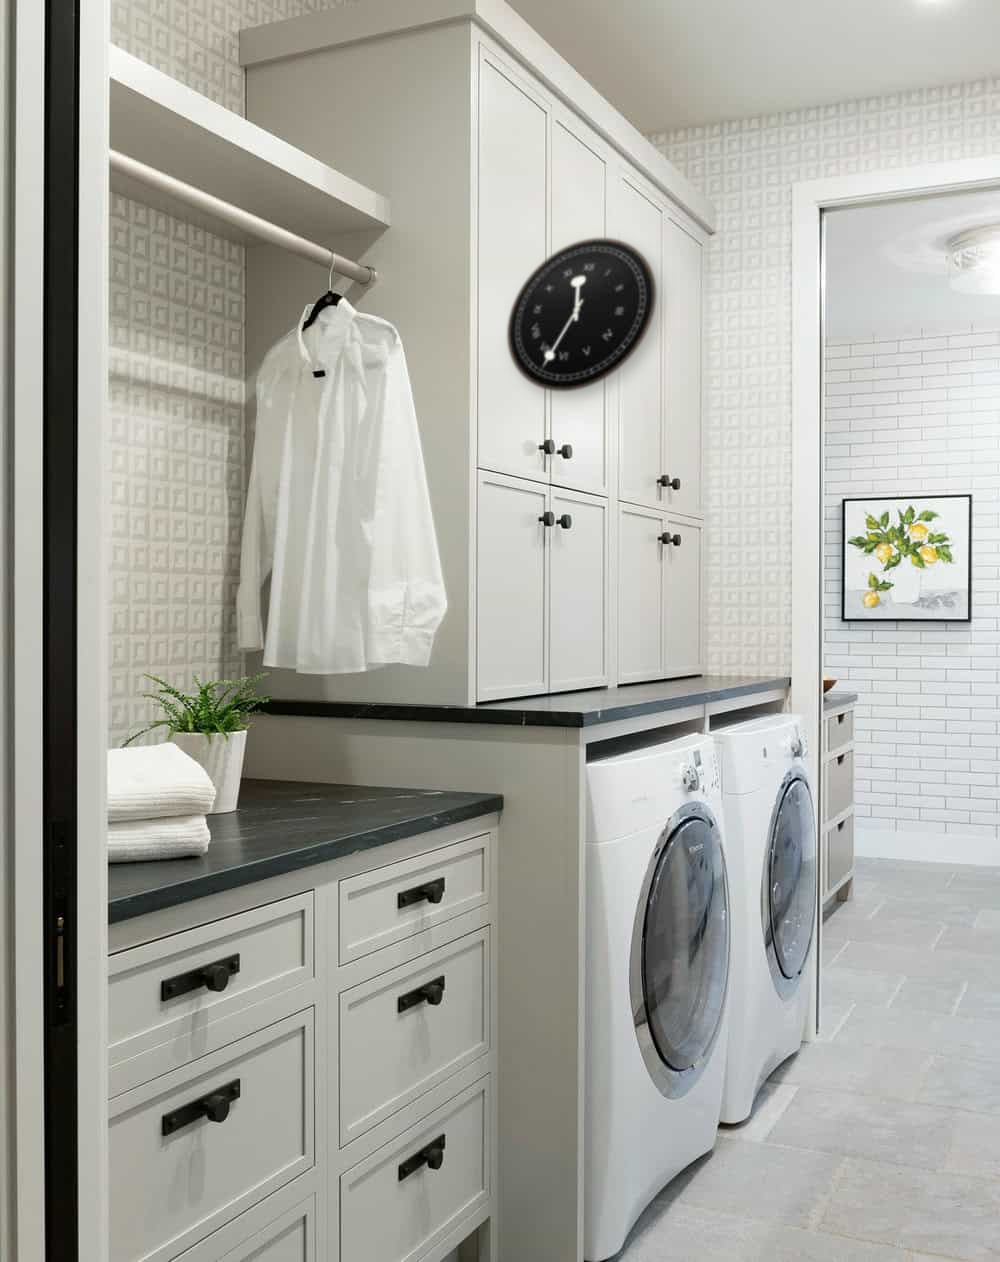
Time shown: {"hour": 11, "minute": 33}
